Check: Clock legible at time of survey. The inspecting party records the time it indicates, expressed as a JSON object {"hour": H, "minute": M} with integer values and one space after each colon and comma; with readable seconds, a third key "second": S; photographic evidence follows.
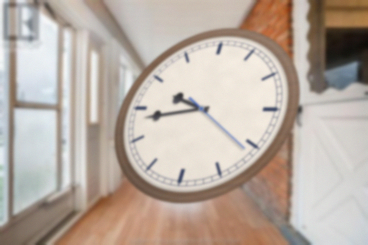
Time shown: {"hour": 9, "minute": 43, "second": 21}
